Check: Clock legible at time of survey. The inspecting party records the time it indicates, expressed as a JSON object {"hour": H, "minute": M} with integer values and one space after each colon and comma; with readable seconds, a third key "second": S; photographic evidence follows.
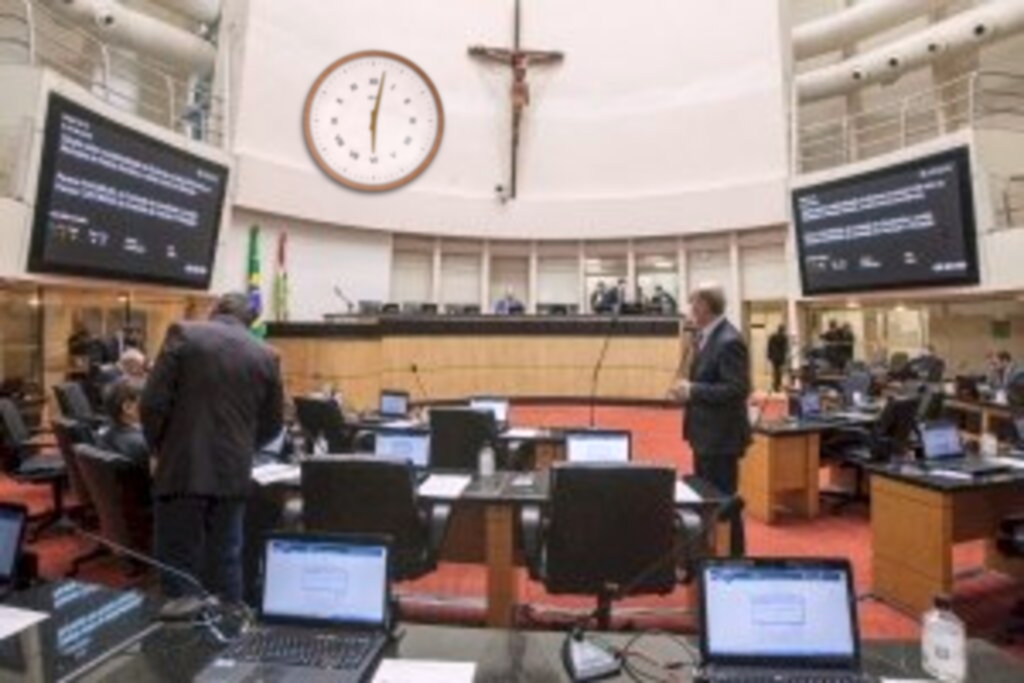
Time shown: {"hour": 6, "minute": 2}
